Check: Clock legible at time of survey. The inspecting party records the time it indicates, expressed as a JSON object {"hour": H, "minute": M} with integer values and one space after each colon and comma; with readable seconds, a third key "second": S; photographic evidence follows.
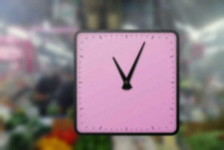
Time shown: {"hour": 11, "minute": 4}
